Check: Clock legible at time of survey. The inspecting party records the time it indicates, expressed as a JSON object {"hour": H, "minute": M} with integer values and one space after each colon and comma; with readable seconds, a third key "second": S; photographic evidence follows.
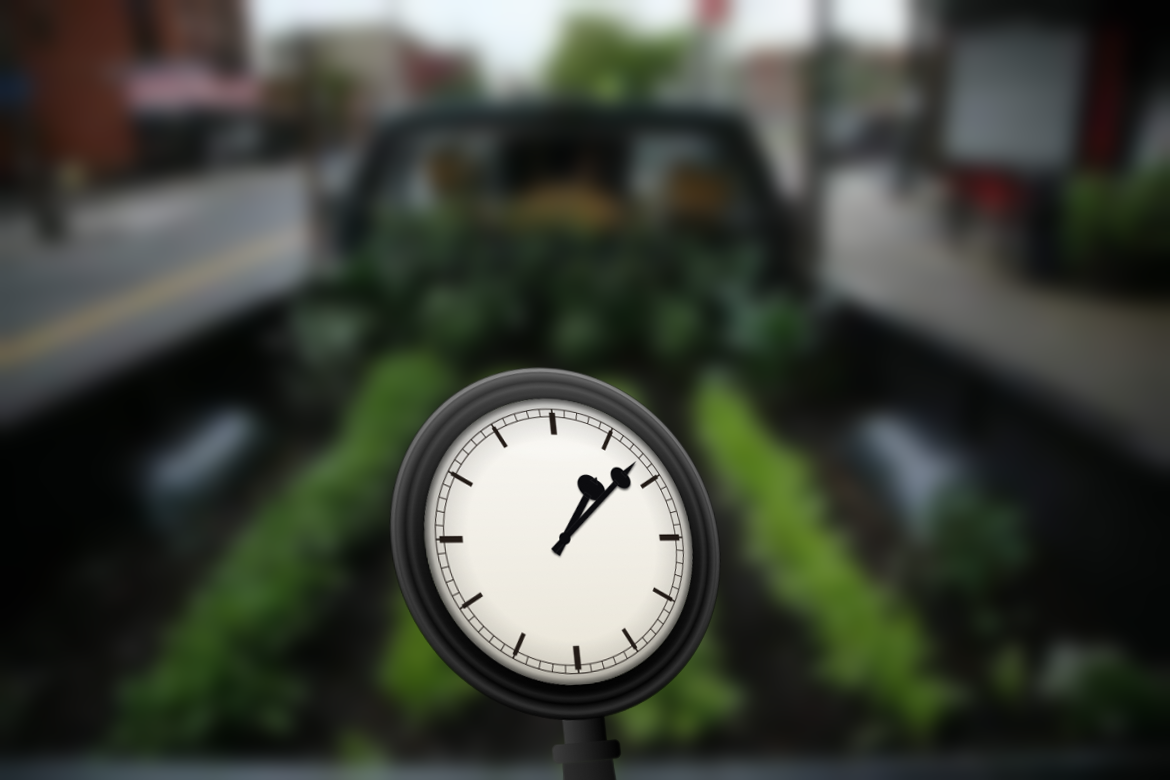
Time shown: {"hour": 1, "minute": 8}
